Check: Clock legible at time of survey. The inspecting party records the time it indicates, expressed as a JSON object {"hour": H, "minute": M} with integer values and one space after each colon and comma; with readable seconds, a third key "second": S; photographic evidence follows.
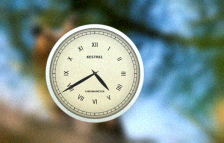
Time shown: {"hour": 4, "minute": 40}
